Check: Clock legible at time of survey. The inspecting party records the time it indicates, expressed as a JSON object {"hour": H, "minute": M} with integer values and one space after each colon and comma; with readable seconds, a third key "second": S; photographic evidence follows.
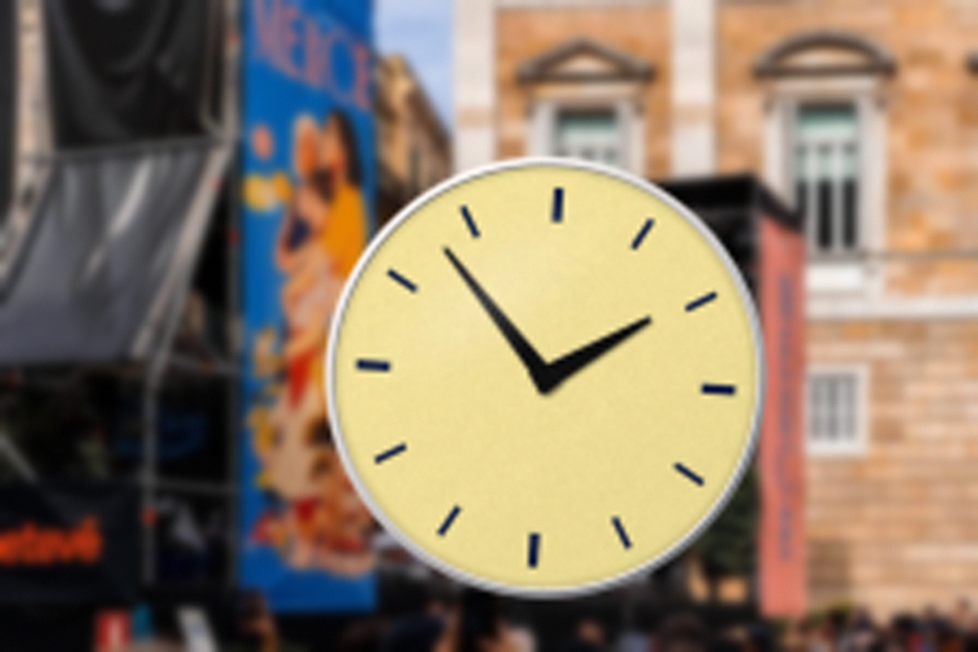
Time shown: {"hour": 1, "minute": 53}
